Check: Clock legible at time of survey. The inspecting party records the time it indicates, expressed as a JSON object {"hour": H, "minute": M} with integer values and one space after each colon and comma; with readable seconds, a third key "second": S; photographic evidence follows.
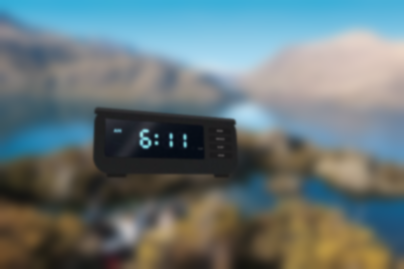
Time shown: {"hour": 6, "minute": 11}
